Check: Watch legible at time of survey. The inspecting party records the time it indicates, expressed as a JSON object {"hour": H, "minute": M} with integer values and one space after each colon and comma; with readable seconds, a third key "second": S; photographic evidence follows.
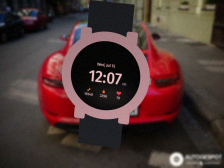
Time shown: {"hour": 12, "minute": 7}
